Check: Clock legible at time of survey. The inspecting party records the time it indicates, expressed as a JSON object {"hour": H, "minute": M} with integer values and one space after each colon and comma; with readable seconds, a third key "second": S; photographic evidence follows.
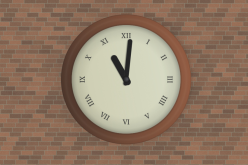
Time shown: {"hour": 11, "minute": 1}
